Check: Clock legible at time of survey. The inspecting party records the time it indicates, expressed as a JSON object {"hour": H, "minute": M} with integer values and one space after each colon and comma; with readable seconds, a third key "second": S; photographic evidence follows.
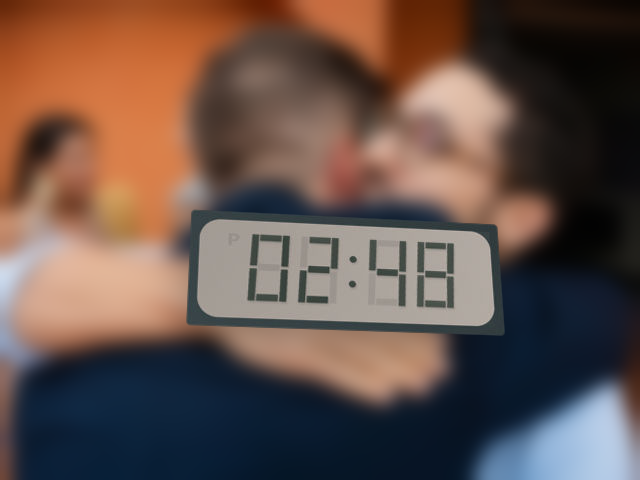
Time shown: {"hour": 2, "minute": 48}
